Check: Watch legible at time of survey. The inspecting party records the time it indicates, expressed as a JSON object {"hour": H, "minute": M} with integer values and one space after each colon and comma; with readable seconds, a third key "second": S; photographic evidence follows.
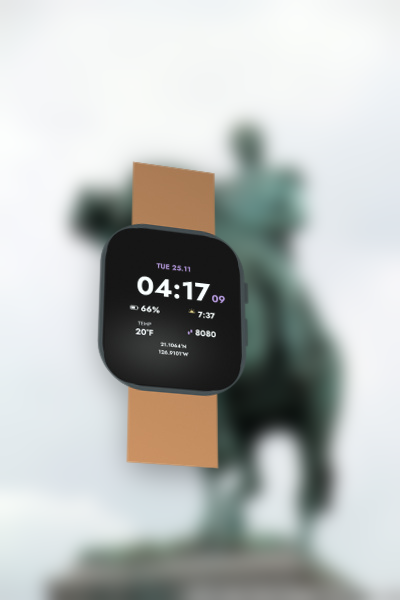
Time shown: {"hour": 4, "minute": 17, "second": 9}
